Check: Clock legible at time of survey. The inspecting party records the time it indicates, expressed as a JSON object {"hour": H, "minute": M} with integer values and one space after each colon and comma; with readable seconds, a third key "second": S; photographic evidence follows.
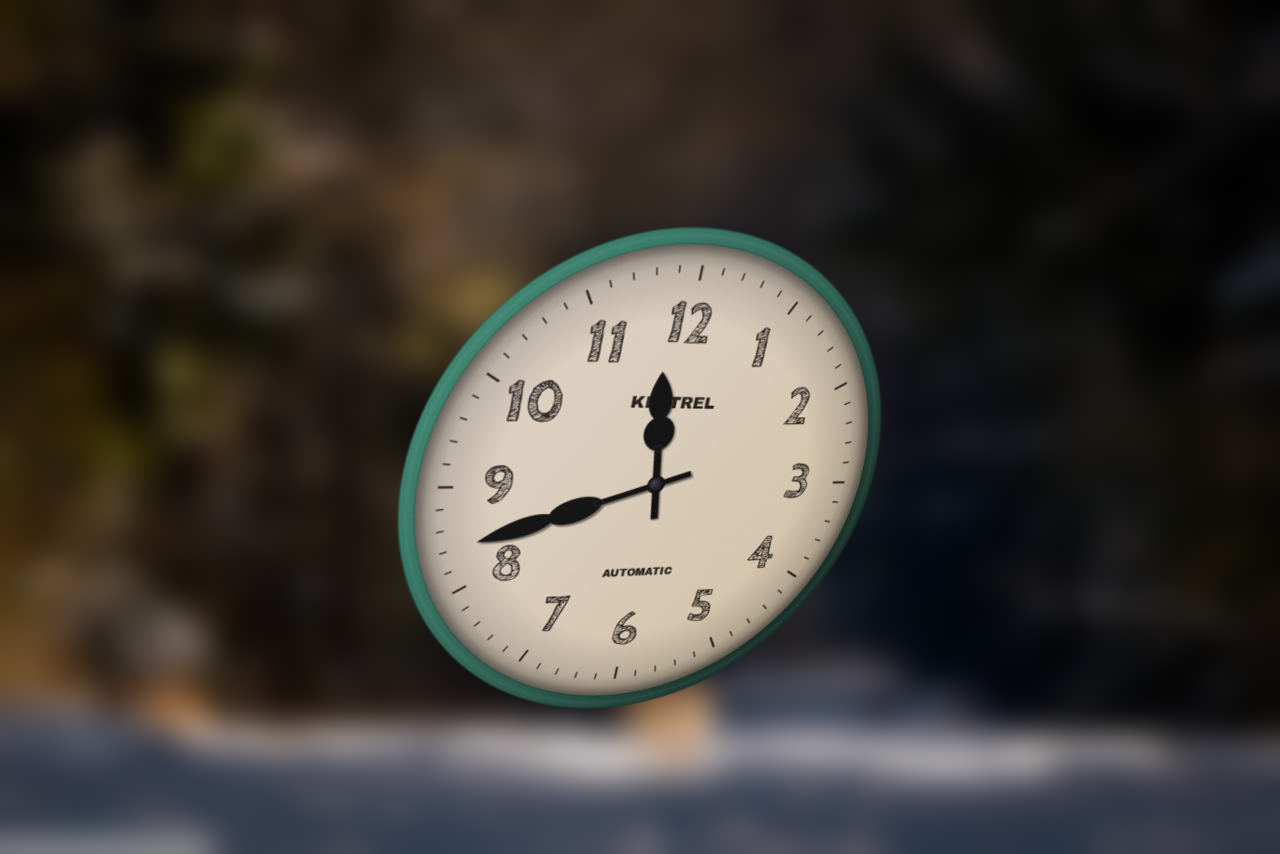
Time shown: {"hour": 11, "minute": 42}
